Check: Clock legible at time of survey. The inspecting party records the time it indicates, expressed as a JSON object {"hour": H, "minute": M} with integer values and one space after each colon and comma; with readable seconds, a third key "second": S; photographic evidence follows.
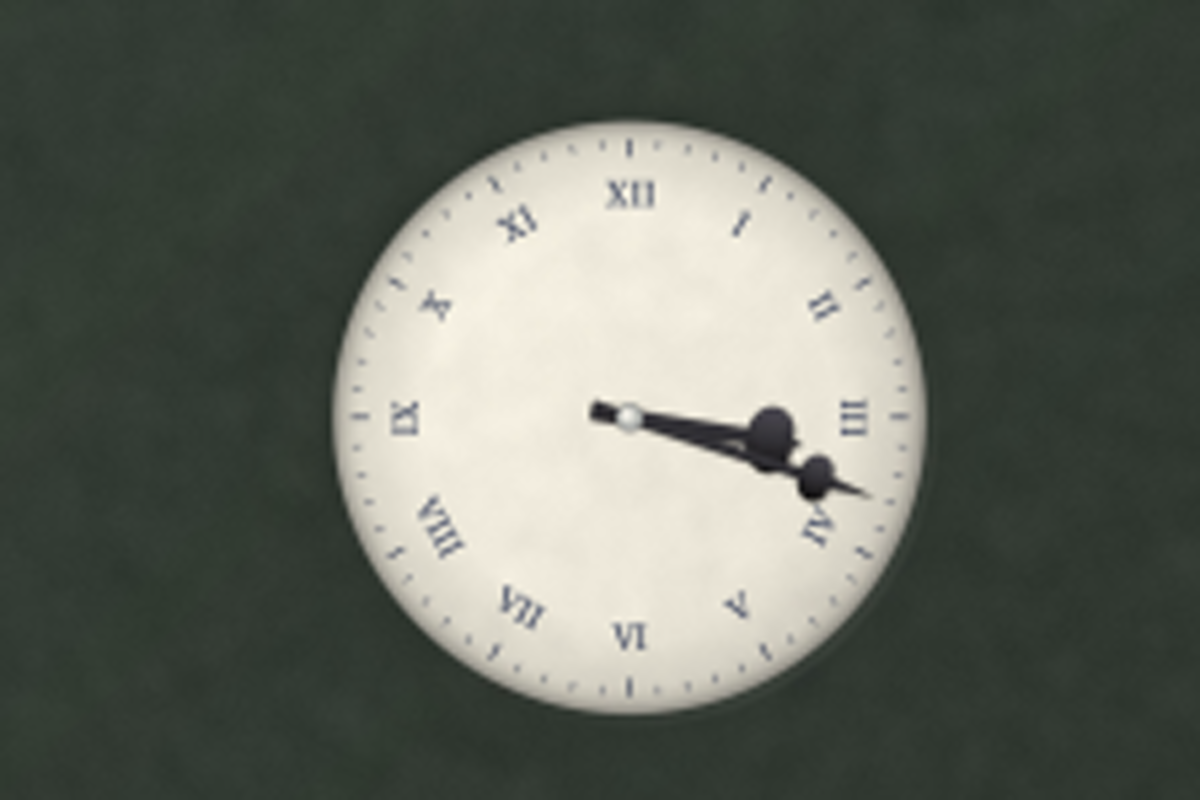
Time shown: {"hour": 3, "minute": 18}
